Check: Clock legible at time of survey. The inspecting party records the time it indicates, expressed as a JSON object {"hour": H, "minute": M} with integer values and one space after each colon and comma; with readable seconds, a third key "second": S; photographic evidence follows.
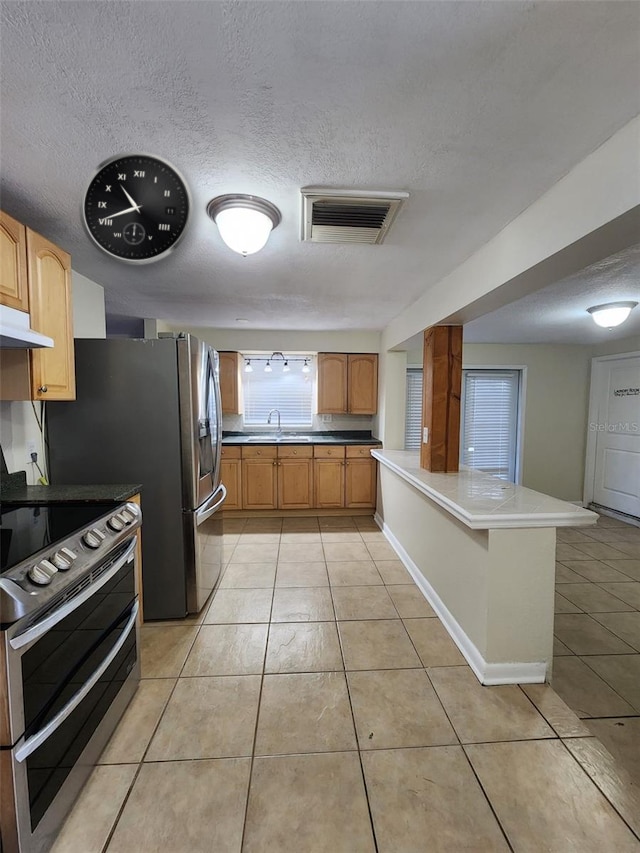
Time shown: {"hour": 10, "minute": 41}
